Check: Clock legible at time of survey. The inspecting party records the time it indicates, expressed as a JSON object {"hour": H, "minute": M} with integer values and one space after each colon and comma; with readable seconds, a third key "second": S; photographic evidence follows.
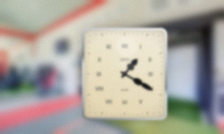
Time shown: {"hour": 1, "minute": 20}
